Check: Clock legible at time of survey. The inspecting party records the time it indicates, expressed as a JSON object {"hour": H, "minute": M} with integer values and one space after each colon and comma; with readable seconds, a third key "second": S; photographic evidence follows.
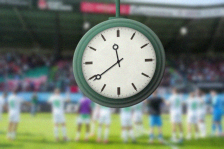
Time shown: {"hour": 11, "minute": 39}
